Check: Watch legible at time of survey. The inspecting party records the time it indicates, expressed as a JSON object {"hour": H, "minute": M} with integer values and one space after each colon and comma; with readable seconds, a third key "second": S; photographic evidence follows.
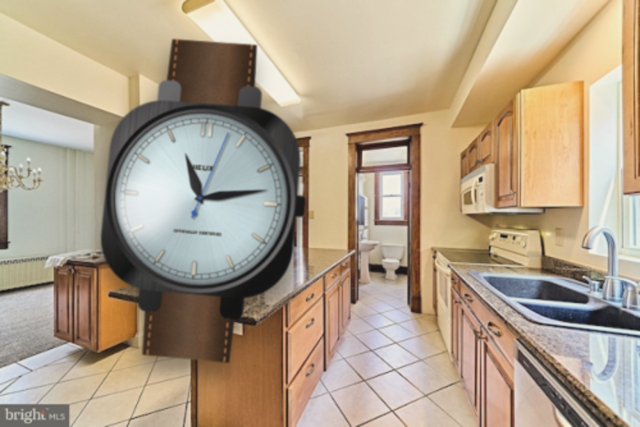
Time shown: {"hour": 11, "minute": 13, "second": 3}
